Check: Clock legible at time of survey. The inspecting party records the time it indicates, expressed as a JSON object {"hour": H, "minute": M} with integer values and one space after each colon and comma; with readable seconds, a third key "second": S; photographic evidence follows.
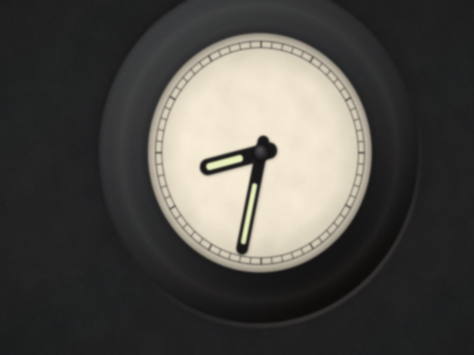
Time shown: {"hour": 8, "minute": 32}
